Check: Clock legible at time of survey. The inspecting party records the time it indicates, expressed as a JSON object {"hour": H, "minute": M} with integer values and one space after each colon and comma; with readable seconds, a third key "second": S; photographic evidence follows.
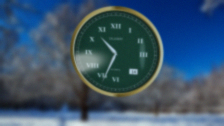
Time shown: {"hour": 10, "minute": 34}
